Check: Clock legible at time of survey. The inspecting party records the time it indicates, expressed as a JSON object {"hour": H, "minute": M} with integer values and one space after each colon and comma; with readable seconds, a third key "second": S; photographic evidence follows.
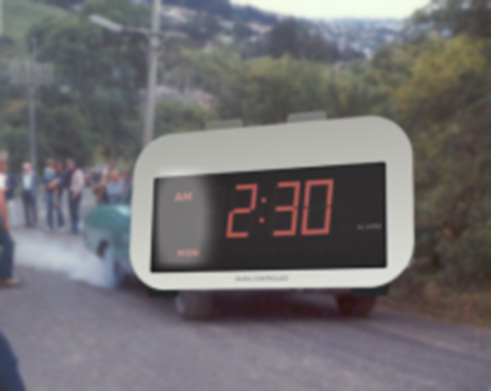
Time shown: {"hour": 2, "minute": 30}
